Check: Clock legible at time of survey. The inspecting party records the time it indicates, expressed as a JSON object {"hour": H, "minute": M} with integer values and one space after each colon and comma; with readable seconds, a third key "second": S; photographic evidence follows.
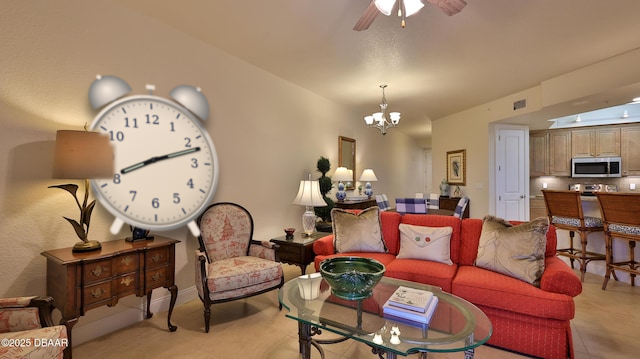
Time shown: {"hour": 8, "minute": 12}
